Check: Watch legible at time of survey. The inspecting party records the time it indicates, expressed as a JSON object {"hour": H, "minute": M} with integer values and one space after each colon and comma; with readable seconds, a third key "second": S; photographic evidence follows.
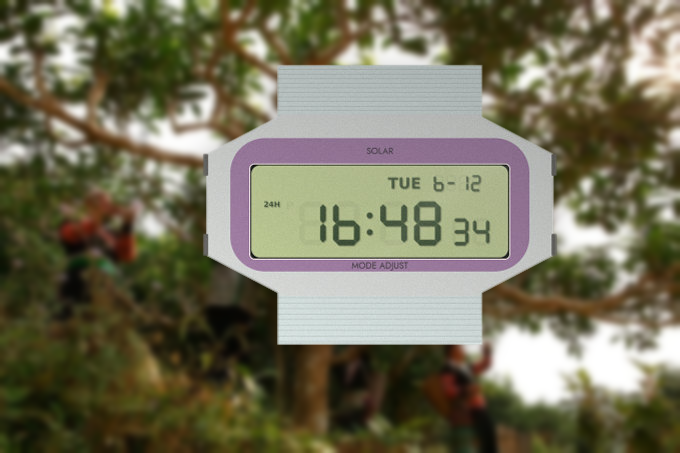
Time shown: {"hour": 16, "minute": 48, "second": 34}
